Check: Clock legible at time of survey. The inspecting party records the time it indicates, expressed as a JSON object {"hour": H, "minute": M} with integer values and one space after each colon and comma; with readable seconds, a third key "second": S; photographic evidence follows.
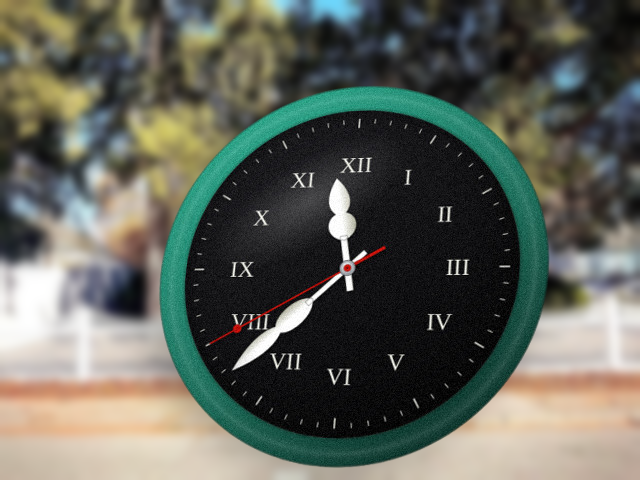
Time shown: {"hour": 11, "minute": 37, "second": 40}
